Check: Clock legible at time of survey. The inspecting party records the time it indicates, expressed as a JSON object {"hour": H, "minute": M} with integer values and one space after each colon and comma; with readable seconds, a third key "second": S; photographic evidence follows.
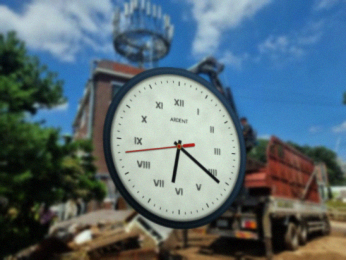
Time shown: {"hour": 6, "minute": 20, "second": 43}
